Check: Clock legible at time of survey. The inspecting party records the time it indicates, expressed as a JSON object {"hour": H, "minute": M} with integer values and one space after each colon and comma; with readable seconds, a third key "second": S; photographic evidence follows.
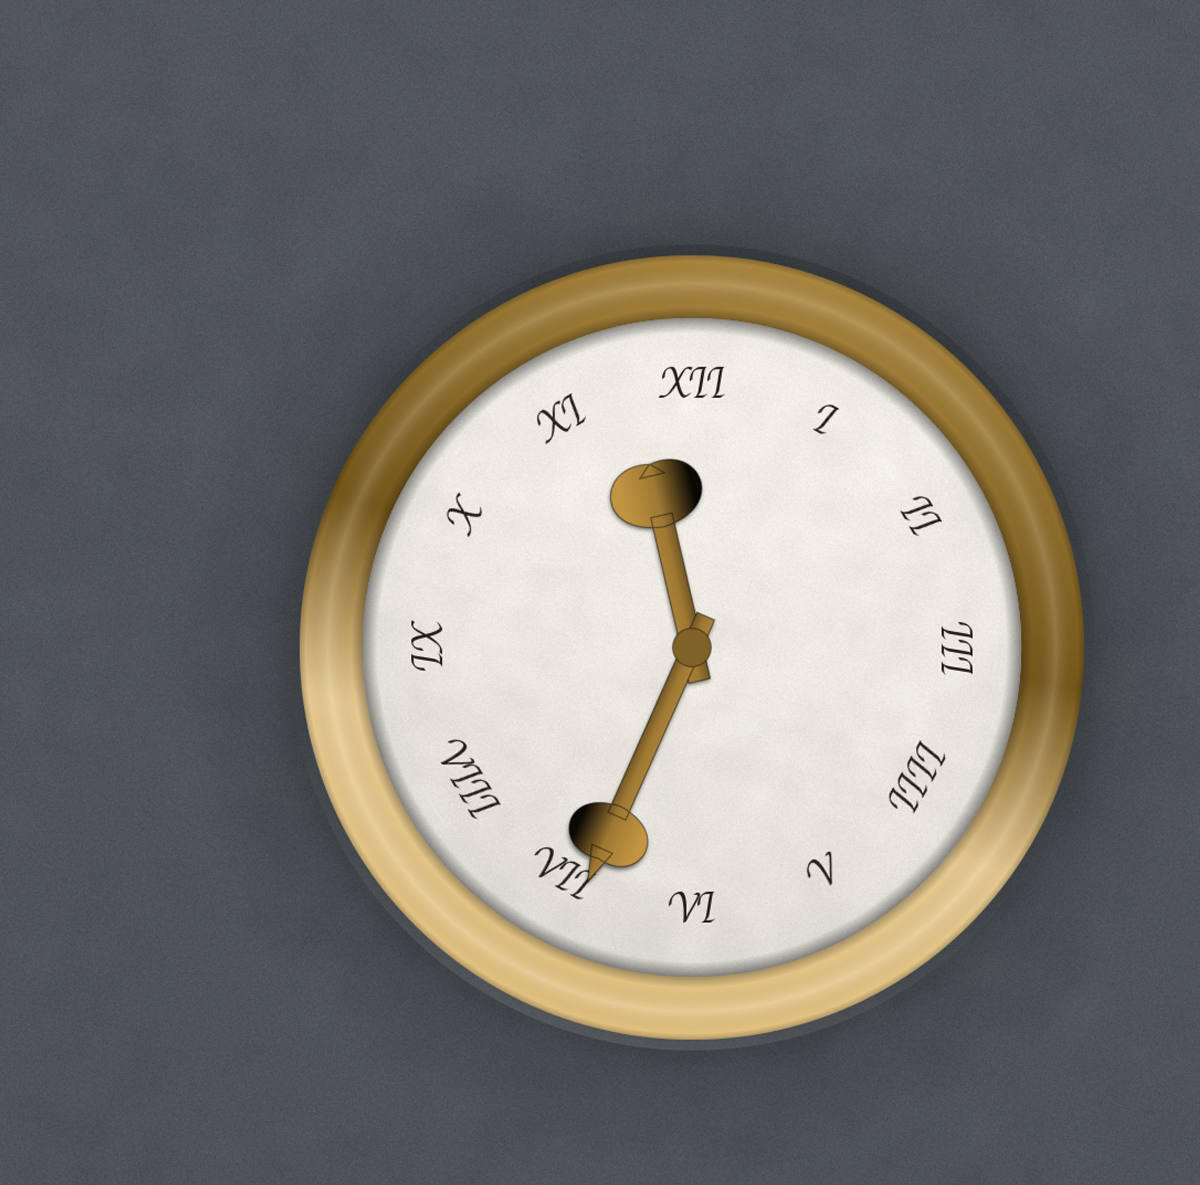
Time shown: {"hour": 11, "minute": 34}
